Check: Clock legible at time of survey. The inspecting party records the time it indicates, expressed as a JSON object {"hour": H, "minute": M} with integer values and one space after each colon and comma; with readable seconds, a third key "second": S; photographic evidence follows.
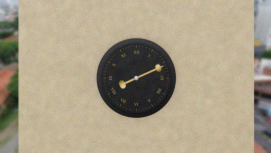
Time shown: {"hour": 8, "minute": 11}
